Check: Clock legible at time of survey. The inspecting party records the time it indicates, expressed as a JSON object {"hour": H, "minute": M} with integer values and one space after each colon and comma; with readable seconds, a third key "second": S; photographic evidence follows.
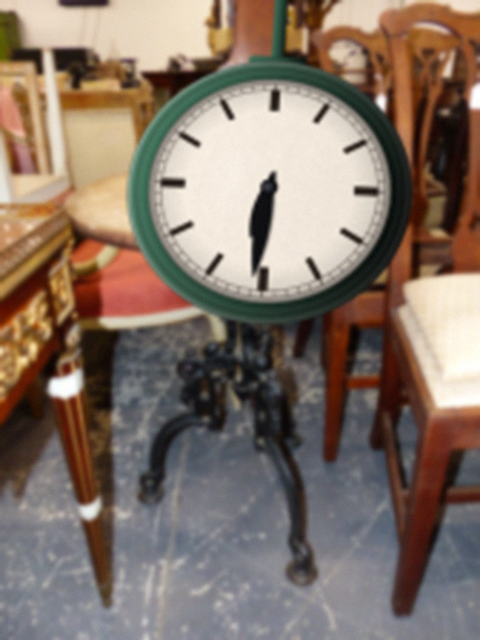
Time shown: {"hour": 6, "minute": 31}
